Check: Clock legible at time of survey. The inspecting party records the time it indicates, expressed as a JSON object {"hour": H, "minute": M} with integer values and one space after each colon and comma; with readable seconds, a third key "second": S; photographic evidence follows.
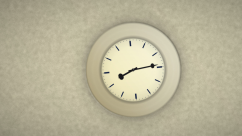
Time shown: {"hour": 8, "minute": 14}
